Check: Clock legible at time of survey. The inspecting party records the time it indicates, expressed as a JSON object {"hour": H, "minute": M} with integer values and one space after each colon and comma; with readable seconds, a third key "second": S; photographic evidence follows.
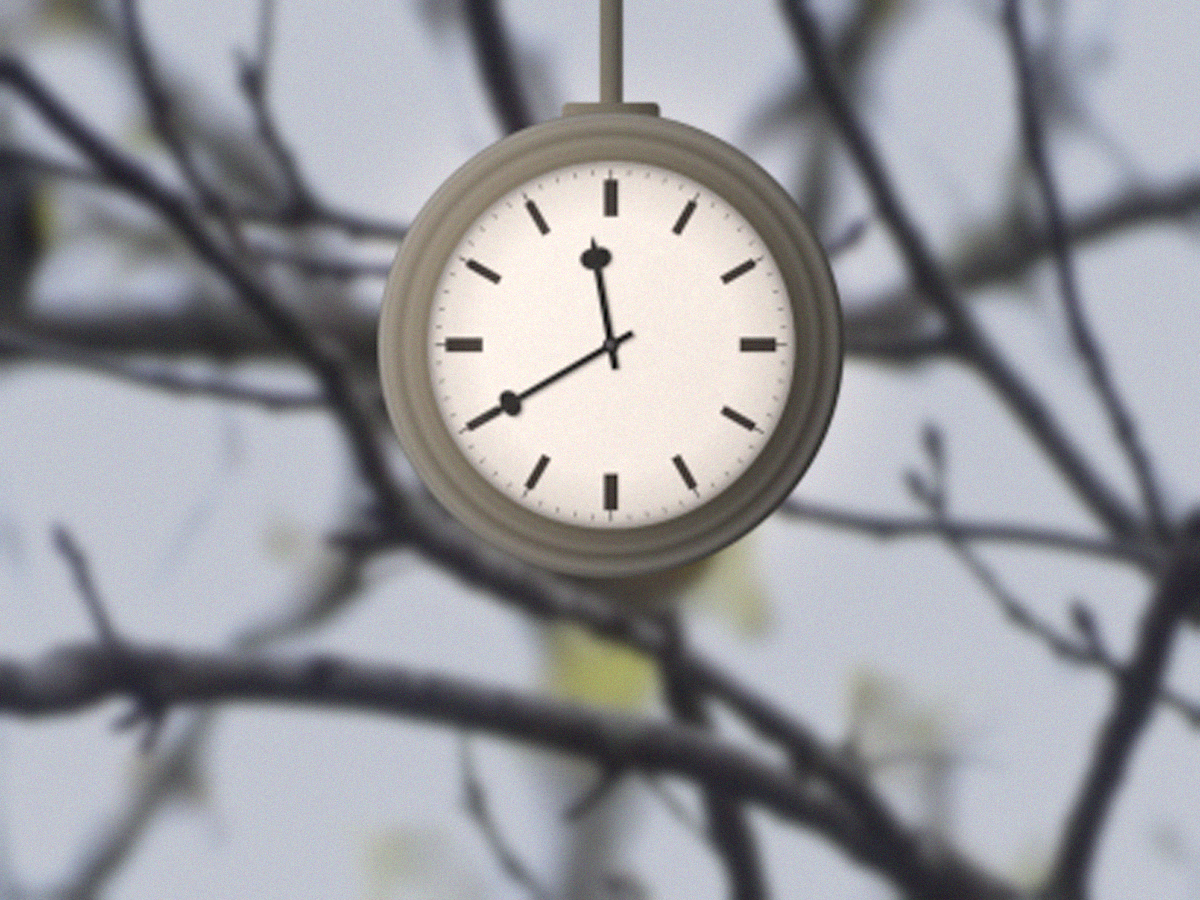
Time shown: {"hour": 11, "minute": 40}
